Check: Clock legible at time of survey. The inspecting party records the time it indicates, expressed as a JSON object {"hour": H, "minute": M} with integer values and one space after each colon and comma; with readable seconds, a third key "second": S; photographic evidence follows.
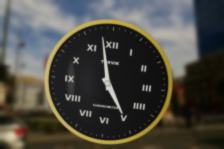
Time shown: {"hour": 4, "minute": 58}
